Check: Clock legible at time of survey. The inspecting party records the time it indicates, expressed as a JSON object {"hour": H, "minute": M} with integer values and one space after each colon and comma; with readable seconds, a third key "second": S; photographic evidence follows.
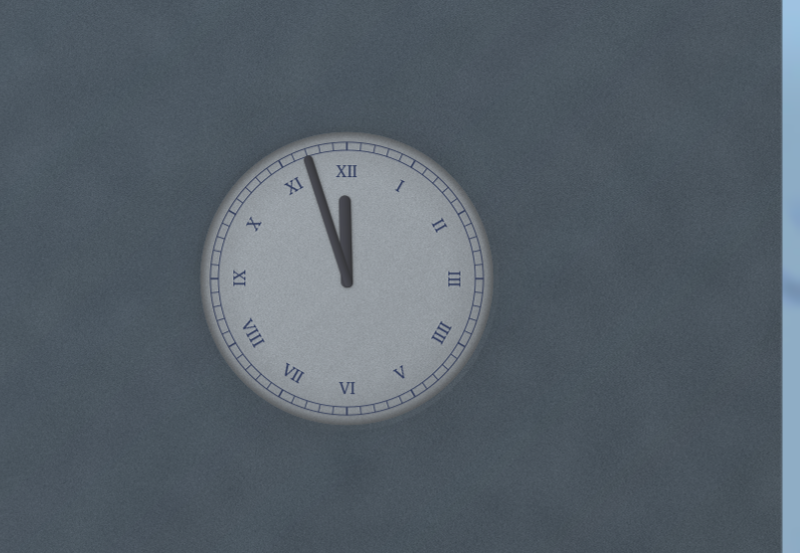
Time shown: {"hour": 11, "minute": 57}
